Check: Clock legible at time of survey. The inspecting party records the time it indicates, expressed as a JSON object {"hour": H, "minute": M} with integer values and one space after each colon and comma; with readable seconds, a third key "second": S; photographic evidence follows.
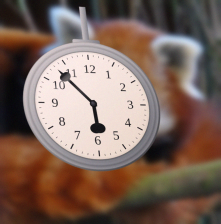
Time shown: {"hour": 5, "minute": 53}
